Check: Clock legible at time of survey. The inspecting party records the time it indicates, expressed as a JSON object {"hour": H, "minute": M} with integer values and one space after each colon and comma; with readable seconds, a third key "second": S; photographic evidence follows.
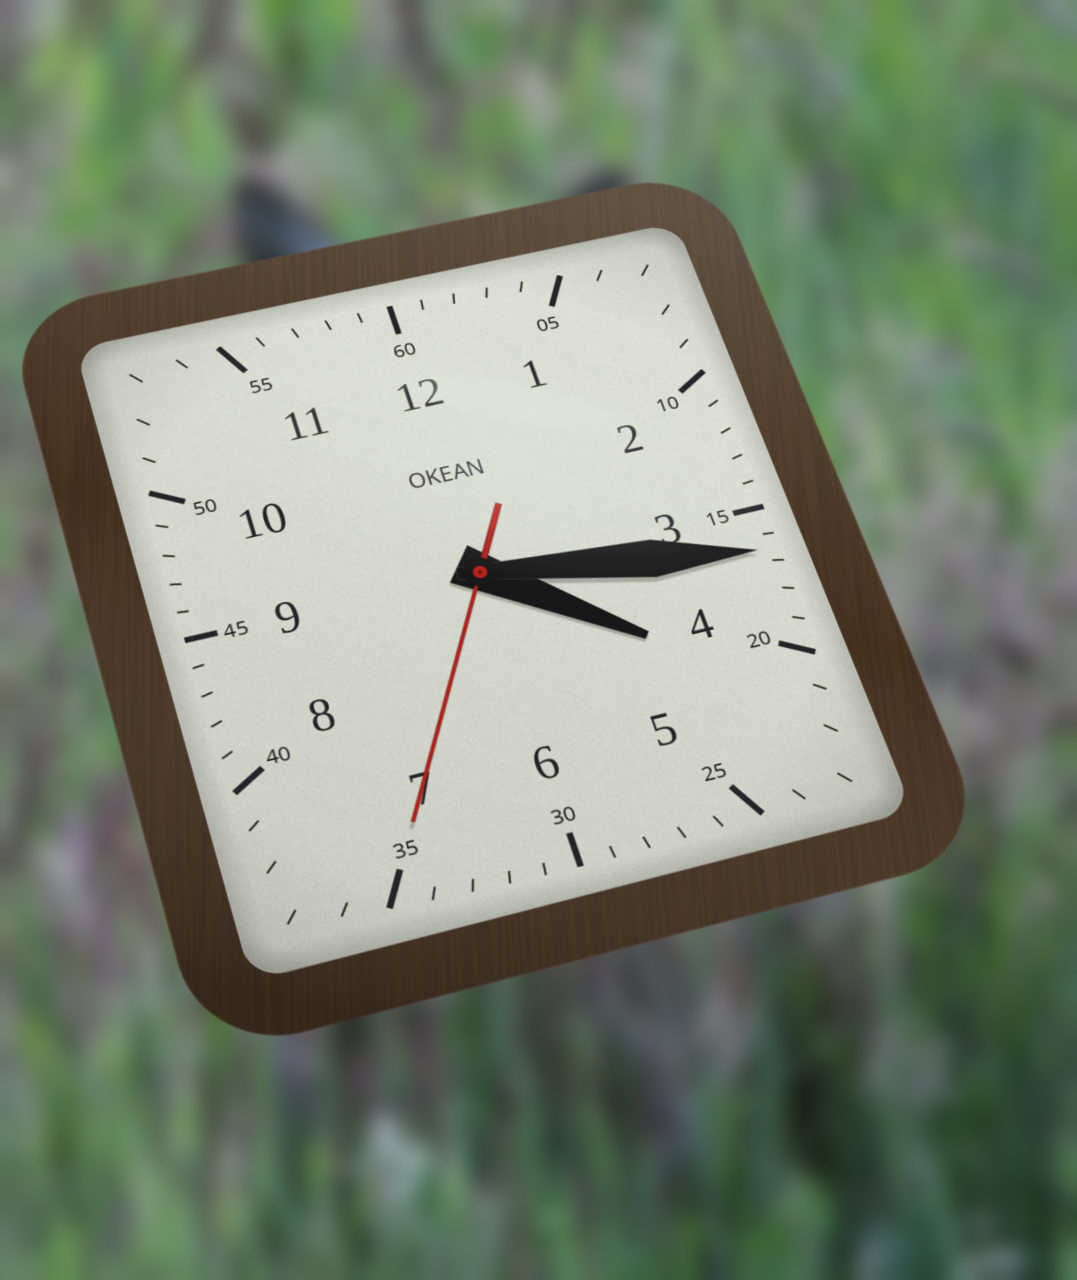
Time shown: {"hour": 4, "minute": 16, "second": 35}
